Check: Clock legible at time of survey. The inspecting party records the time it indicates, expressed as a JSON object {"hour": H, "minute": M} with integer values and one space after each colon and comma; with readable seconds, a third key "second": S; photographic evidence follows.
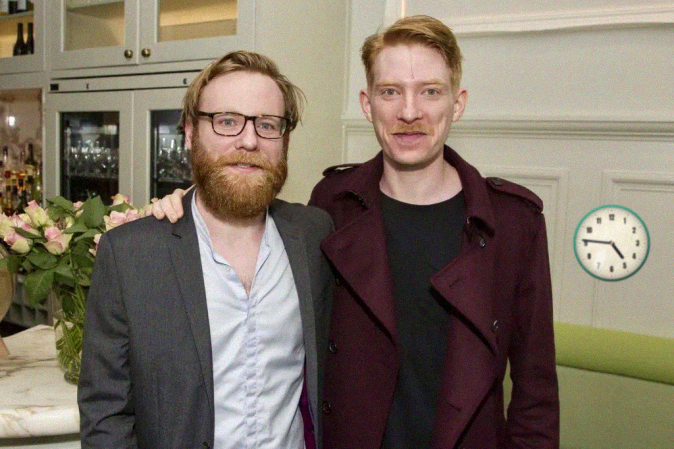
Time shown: {"hour": 4, "minute": 46}
